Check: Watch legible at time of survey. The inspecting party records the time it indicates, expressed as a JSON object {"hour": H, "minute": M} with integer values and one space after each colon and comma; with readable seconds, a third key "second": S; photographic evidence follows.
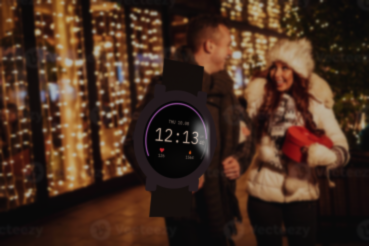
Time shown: {"hour": 12, "minute": 13}
